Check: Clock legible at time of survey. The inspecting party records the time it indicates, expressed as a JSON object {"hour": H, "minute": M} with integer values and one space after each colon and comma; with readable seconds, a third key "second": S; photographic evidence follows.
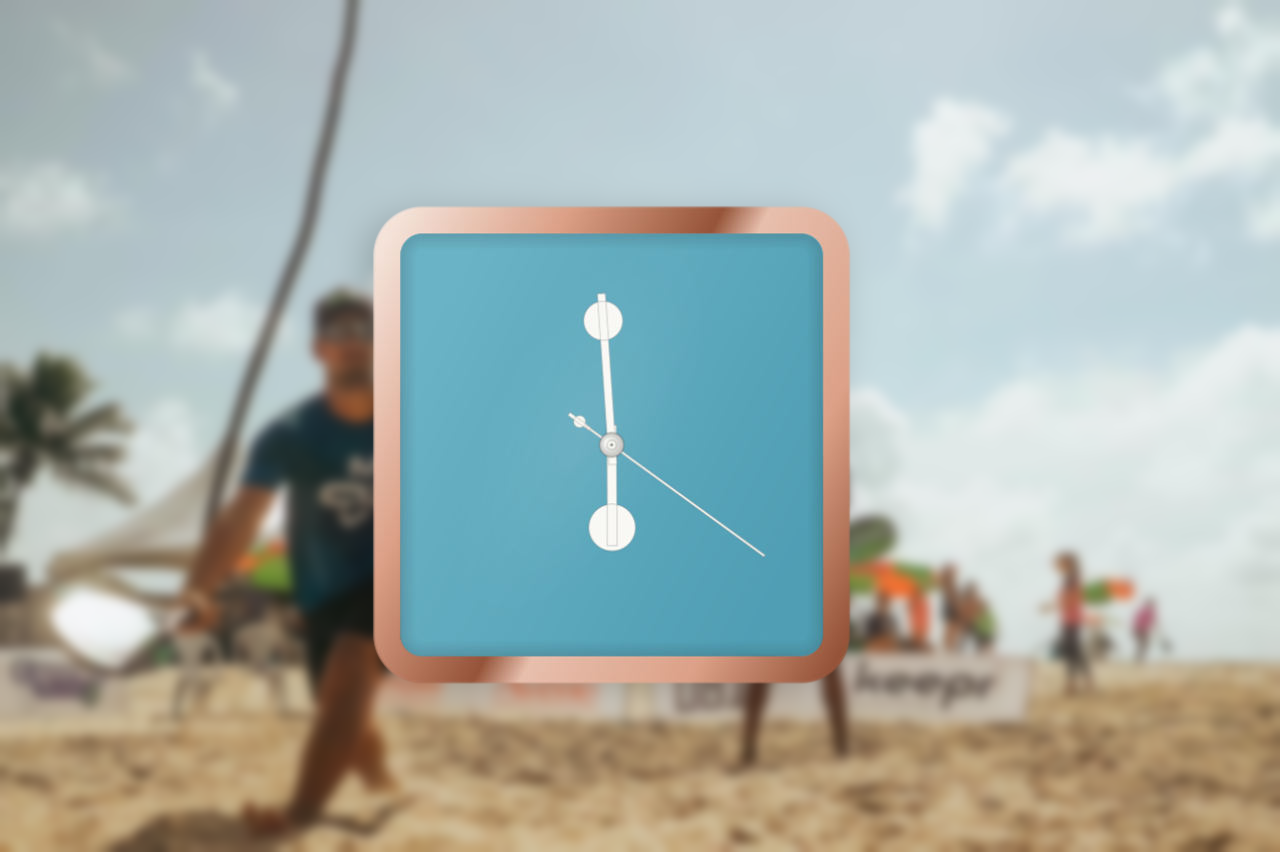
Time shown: {"hour": 5, "minute": 59, "second": 21}
